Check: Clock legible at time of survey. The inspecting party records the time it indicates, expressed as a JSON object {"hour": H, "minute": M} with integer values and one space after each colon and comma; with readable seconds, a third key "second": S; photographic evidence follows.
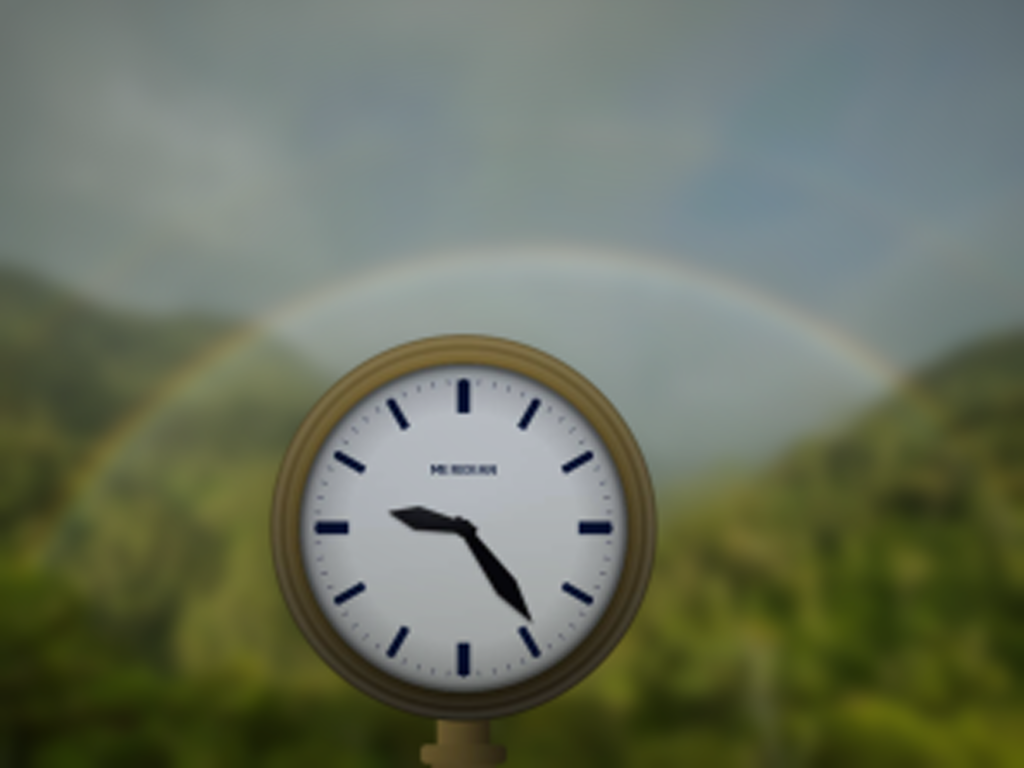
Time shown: {"hour": 9, "minute": 24}
